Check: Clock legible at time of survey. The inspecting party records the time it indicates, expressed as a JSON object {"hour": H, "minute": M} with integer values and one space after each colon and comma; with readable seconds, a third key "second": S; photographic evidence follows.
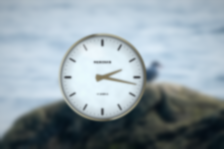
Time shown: {"hour": 2, "minute": 17}
